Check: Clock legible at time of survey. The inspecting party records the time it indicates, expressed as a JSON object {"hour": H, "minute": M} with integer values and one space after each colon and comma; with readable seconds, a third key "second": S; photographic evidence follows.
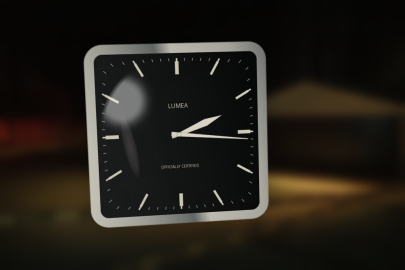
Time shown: {"hour": 2, "minute": 16}
